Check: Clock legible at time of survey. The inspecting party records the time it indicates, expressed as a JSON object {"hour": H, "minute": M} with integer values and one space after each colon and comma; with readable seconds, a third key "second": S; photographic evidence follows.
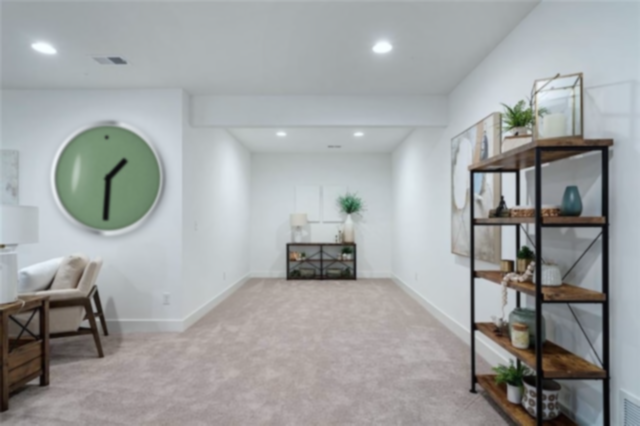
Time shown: {"hour": 1, "minute": 31}
